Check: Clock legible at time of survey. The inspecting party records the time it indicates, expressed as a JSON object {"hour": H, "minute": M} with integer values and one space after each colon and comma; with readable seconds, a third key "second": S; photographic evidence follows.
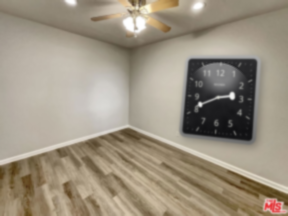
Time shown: {"hour": 2, "minute": 41}
